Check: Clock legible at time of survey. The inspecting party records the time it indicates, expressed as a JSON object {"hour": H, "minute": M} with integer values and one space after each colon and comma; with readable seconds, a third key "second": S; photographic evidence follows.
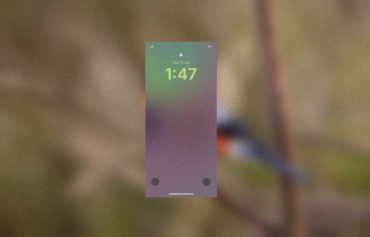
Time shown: {"hour": 1, "minute": 47}
